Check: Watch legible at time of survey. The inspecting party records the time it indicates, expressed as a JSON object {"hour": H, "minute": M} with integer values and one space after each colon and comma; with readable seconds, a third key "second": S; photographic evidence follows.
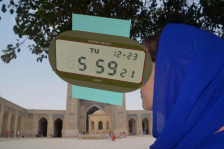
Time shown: {"hour": 5, "minute": 59, "second": 21}
